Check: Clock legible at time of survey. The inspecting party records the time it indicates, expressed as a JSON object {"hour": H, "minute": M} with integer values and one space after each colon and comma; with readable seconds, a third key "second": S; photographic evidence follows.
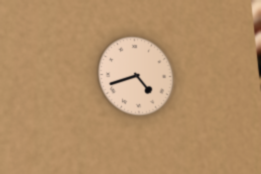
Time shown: {"hour": 4, "minute": 42}
